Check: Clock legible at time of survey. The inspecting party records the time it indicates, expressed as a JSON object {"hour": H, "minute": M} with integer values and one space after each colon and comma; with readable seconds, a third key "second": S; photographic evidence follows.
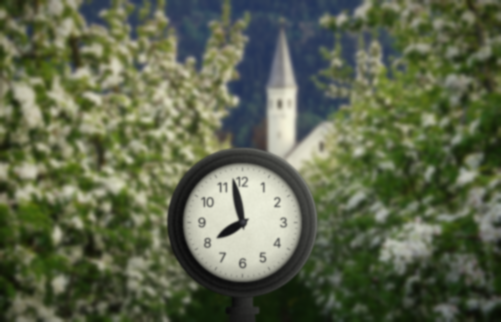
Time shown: {"hour": 7, "minute": 58}
